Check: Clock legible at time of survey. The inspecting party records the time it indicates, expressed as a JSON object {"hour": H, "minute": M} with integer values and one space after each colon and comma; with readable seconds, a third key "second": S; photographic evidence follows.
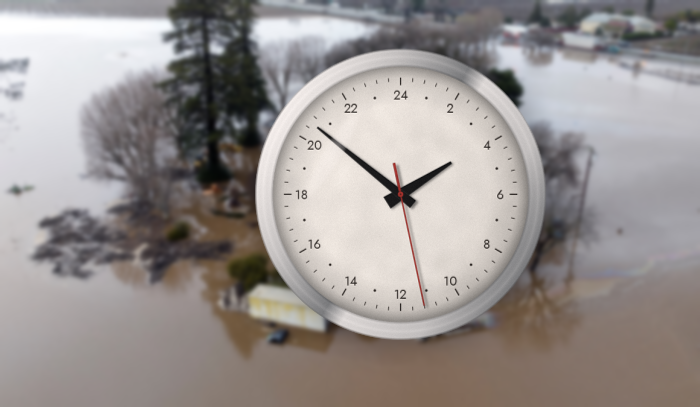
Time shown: {"hour": 3, "minute": 51, "second": 28}
